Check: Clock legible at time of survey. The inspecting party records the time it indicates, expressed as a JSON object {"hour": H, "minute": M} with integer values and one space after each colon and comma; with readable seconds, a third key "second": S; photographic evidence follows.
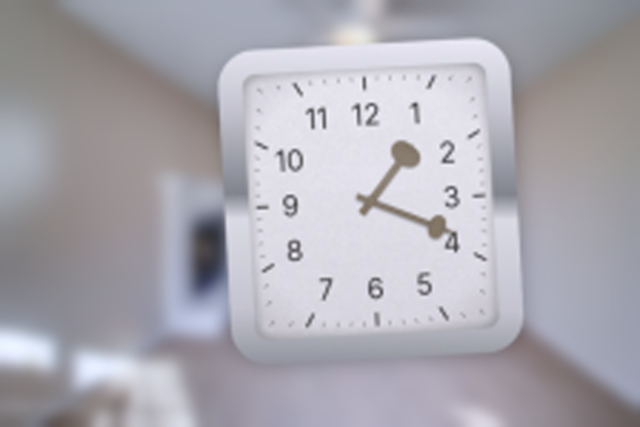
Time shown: {"hour": 1, "minute": 19}
